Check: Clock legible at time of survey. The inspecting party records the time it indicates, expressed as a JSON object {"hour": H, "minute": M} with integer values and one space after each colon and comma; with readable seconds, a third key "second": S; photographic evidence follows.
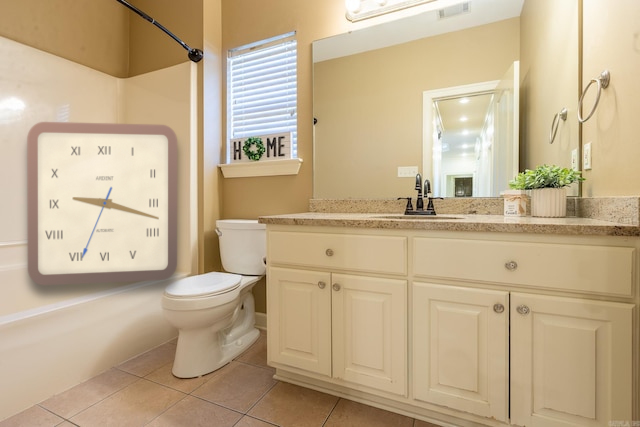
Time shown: {"hour": 9, "minute": 17, "second": 34}
